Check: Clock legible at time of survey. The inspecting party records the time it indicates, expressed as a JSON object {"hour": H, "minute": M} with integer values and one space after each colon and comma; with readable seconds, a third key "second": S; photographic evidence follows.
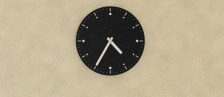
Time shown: {"hour": 4, "minute": 35}
